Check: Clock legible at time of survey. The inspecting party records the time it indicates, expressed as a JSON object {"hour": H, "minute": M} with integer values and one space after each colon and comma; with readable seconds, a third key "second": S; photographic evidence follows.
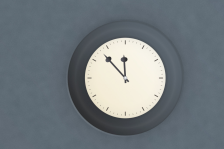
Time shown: {"hour": 11, "minute": 53}
